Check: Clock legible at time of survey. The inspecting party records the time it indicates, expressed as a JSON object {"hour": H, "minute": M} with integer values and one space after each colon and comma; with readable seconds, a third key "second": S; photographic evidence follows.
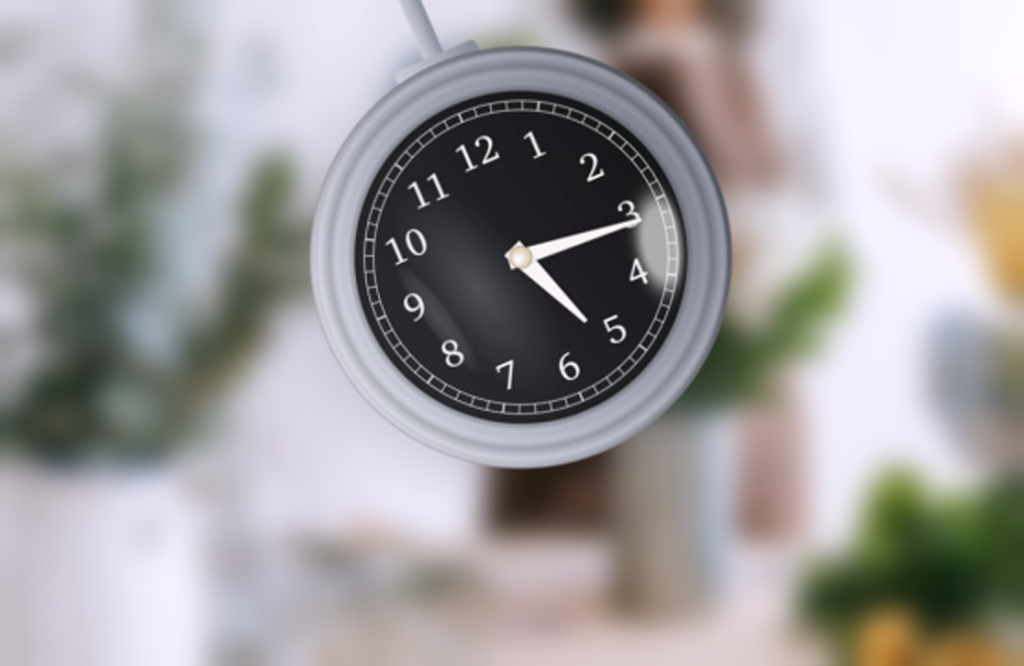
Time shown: {"hour": 5, "minute": 16}
